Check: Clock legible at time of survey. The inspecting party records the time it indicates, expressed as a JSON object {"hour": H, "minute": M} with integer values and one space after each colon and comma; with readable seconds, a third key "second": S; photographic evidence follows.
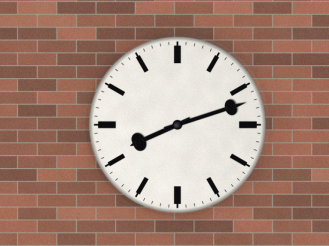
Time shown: {"hour": 8, "minute": 12}
